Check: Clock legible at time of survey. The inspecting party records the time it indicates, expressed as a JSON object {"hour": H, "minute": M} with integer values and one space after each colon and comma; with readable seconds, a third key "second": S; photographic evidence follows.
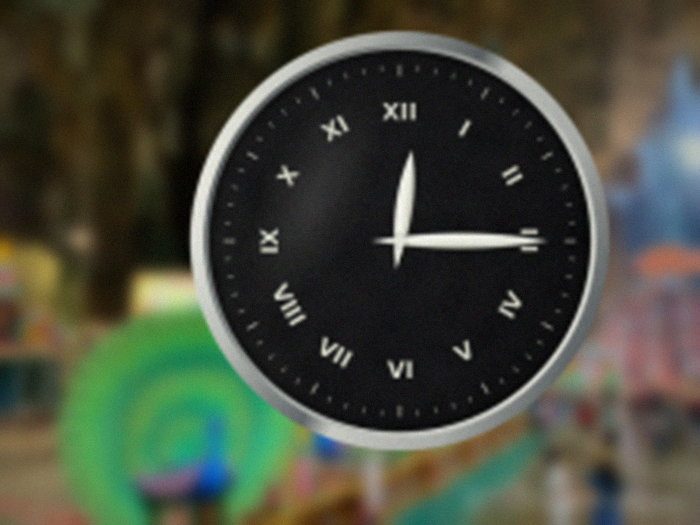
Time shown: {"hour": 12, "minute": 15}
